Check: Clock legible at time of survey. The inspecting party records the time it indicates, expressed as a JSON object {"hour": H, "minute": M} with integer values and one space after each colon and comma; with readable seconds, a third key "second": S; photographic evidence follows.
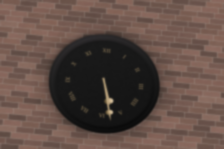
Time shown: {"hour": 5, "minute": 28}
